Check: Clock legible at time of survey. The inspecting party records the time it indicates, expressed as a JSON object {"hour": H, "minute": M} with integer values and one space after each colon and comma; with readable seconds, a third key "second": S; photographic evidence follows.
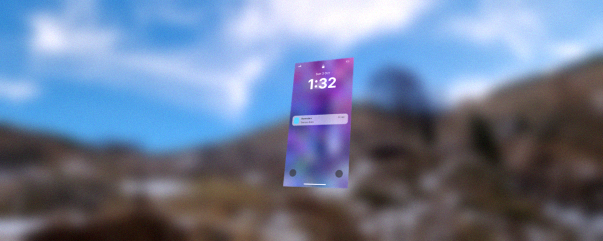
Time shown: {"hour": 1, "minute": 32}
